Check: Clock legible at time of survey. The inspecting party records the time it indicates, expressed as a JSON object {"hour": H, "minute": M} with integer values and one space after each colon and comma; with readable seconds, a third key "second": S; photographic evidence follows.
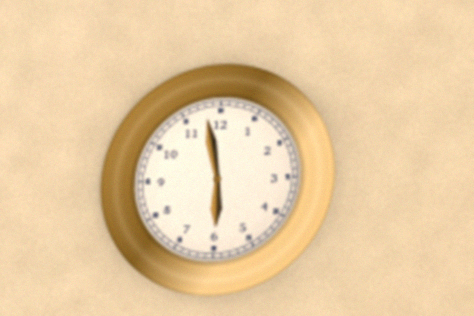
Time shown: {"hour": 5, "minute": 58}
